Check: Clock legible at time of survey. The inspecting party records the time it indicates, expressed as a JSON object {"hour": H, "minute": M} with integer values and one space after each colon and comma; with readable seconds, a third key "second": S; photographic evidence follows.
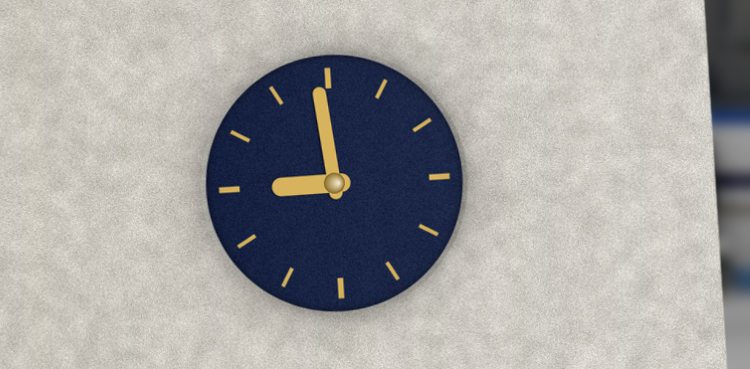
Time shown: {"hour": 8, "minute": 59}
